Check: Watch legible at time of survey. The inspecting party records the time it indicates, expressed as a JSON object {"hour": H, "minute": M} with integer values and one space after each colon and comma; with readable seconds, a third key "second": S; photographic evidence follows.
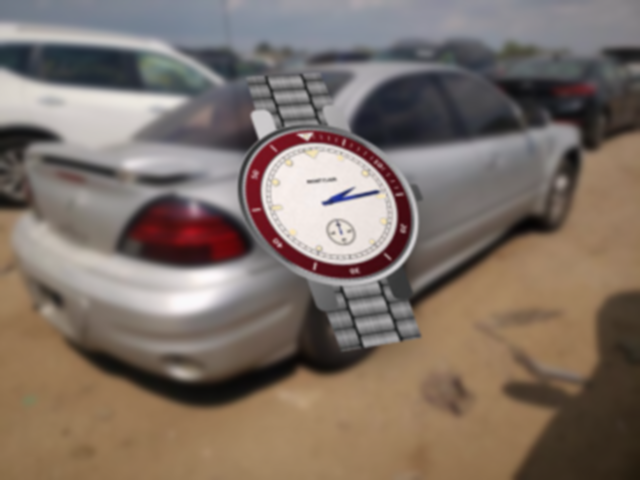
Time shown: {"hour": 2, "minute": 14}
